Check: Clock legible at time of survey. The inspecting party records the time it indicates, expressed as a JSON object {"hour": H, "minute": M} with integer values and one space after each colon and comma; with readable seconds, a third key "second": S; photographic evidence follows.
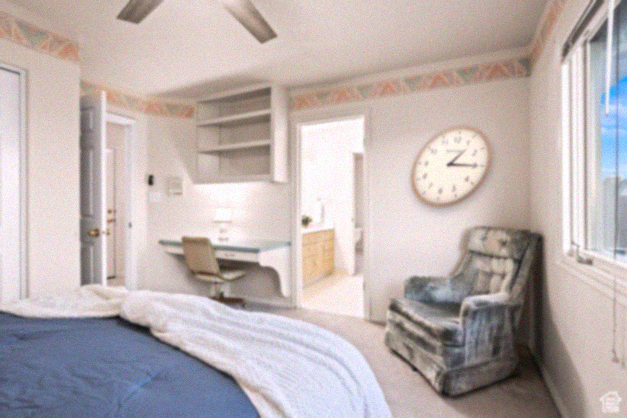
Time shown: {"hour": 1, "minute": 15}
